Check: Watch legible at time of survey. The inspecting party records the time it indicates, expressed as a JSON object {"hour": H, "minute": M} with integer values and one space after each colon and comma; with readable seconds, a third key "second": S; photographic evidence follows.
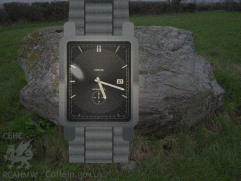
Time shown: {"hour": 5, "minute": 18}
